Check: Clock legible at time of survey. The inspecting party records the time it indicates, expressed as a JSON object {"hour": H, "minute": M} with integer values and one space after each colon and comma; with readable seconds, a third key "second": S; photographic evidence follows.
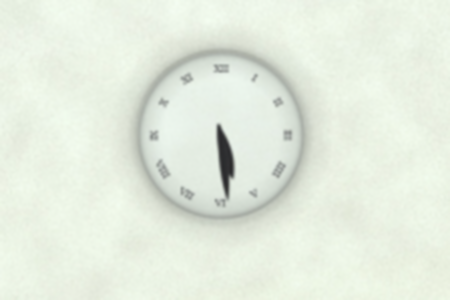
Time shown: {"hour": 5, "minute": 29}
